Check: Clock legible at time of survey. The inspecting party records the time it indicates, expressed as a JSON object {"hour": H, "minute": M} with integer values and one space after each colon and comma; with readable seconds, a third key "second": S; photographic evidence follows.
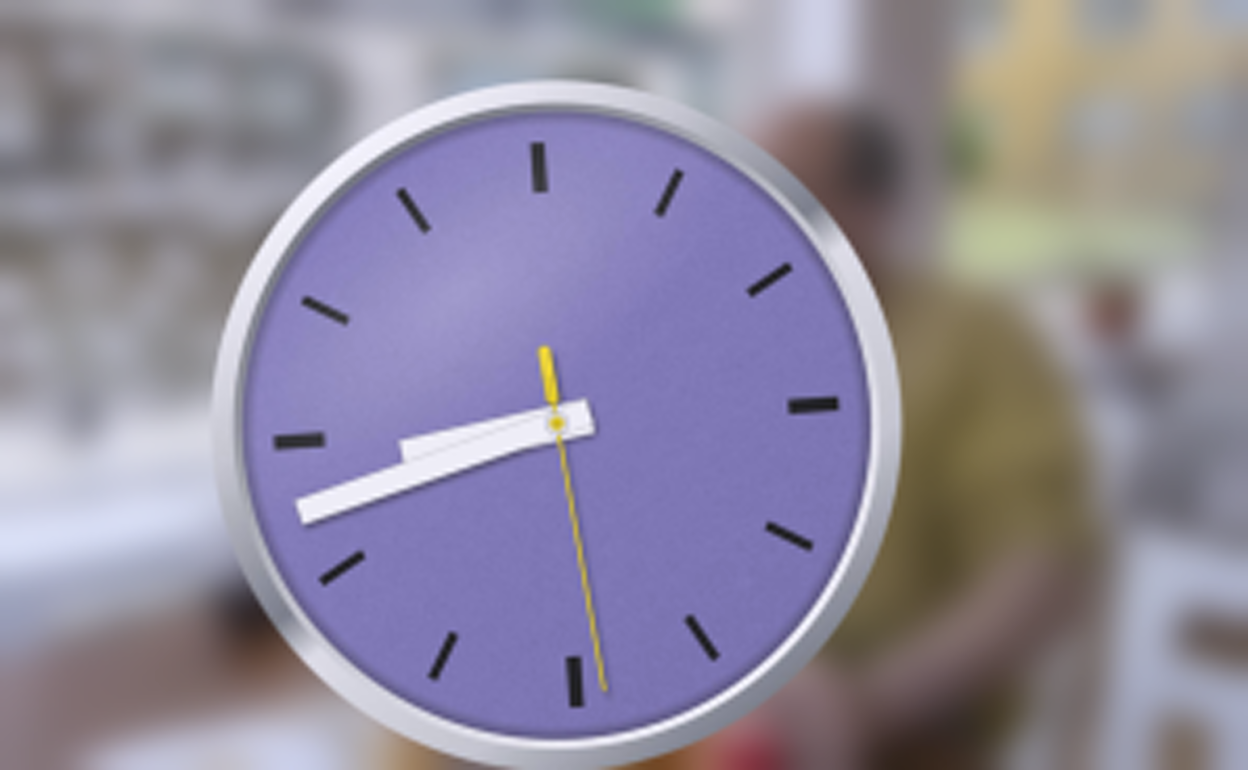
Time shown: {"hour": 8, "minute": 42, "second": 29}
